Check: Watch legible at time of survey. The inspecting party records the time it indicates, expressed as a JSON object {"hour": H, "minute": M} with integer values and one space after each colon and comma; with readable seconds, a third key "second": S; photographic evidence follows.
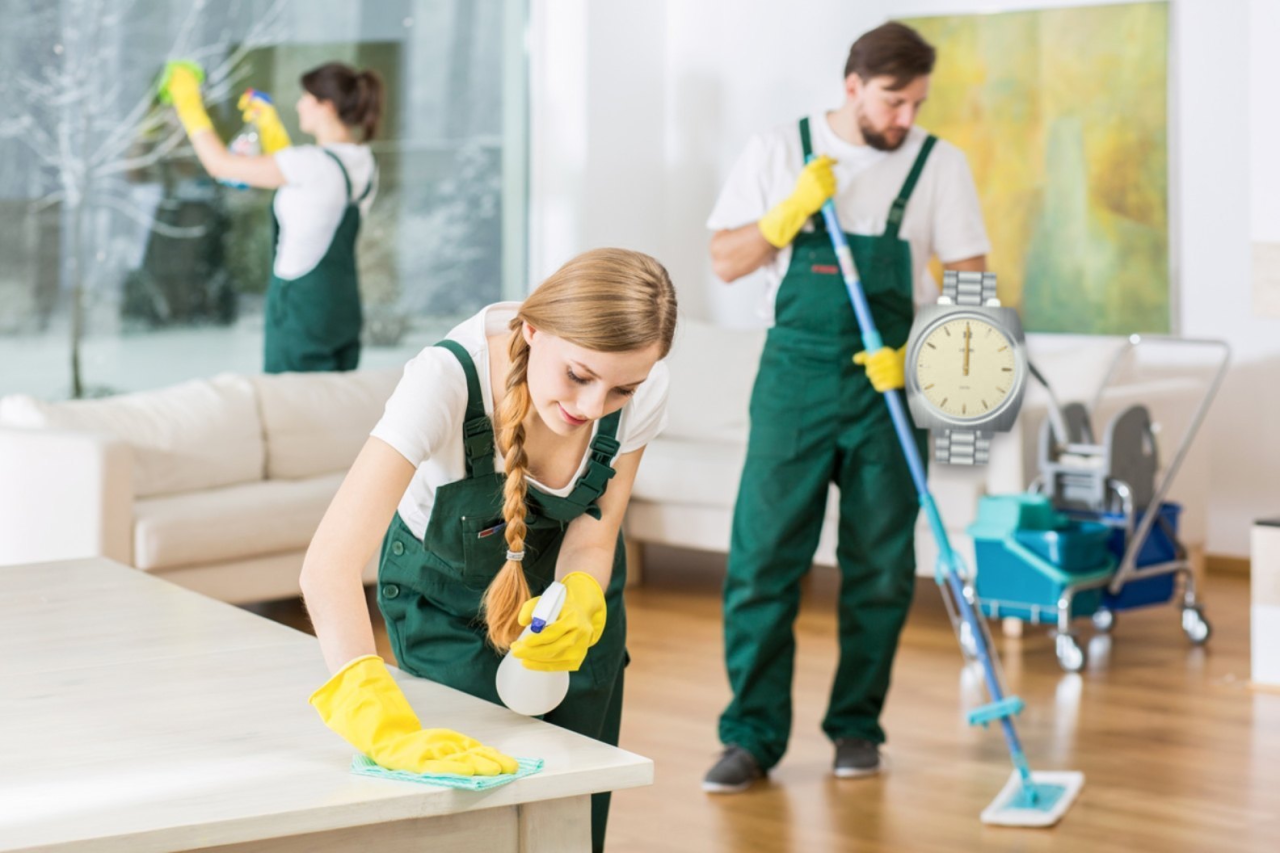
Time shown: {"hour": 12, "minute": 0}
